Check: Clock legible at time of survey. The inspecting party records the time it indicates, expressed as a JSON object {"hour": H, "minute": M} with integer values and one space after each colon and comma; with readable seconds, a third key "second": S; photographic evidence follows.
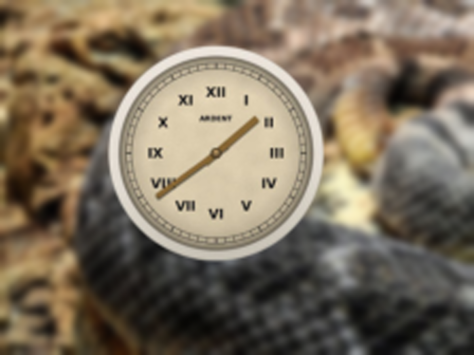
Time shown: {"hour": 1, "minute": 39}
